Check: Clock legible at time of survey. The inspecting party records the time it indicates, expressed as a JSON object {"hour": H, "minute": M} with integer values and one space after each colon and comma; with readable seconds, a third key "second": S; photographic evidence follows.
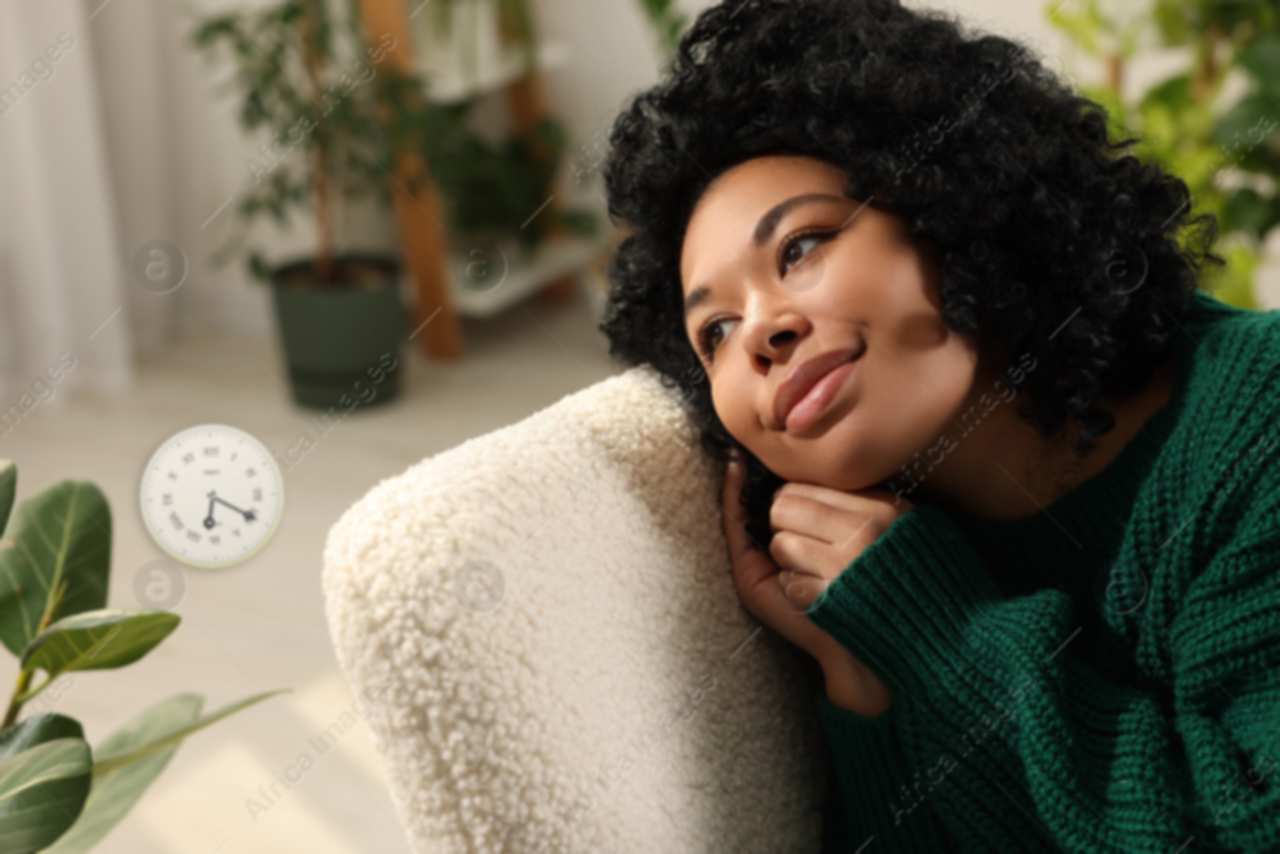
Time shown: {"hour": 6, "minute": 20}
